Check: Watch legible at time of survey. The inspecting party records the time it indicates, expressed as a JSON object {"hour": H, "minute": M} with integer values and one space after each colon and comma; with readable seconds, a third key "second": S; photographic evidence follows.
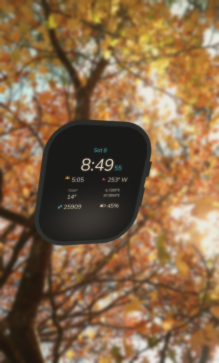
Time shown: {"hour": 8, "minute": 49}
